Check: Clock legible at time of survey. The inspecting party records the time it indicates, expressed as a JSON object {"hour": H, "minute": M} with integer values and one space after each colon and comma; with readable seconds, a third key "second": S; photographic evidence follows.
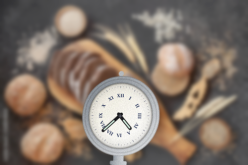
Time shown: {"hour": 4, "minute": 38}
